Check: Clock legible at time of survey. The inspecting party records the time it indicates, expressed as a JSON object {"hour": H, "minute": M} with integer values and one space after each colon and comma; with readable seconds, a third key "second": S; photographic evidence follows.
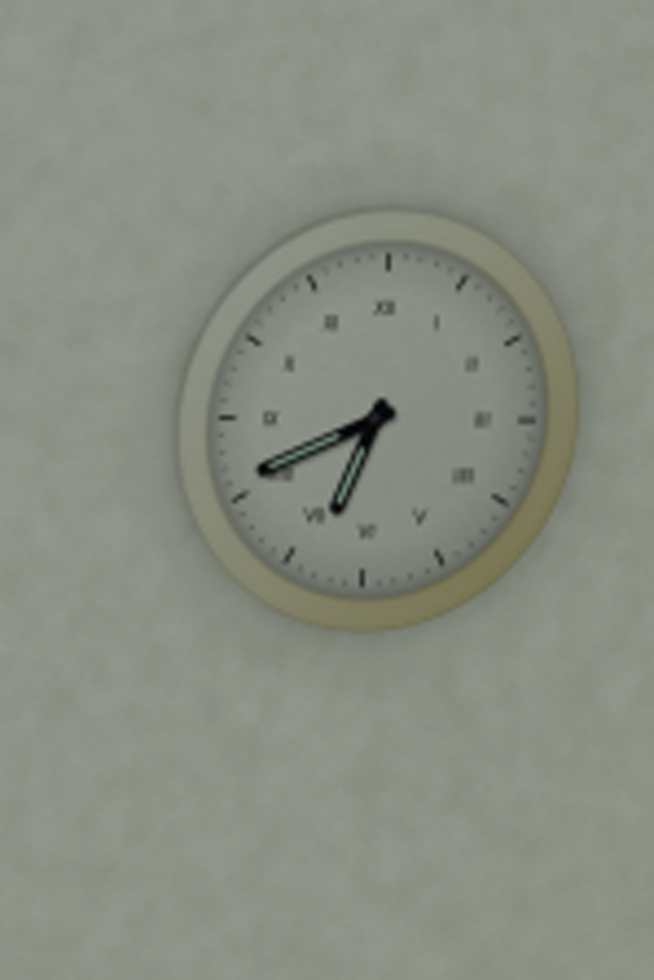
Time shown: {"hour": 6, "minute": 41}
